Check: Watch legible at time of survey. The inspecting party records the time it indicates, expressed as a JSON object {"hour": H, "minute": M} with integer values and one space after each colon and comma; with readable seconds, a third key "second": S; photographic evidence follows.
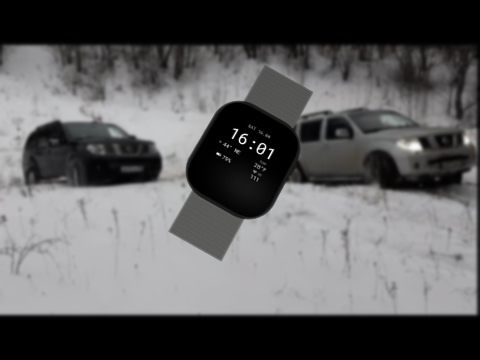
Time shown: {"hour": 16, "minute": 1}
